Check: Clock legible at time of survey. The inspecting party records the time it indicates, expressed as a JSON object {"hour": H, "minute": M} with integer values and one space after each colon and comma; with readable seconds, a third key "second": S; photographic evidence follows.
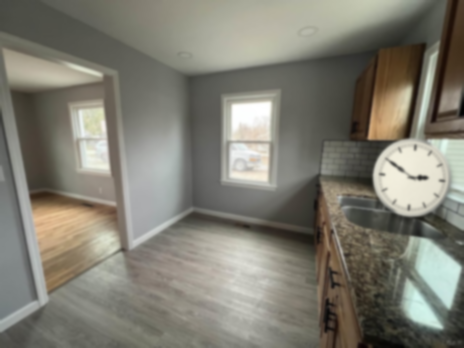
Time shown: {"hour": 2, "minute": 50}
